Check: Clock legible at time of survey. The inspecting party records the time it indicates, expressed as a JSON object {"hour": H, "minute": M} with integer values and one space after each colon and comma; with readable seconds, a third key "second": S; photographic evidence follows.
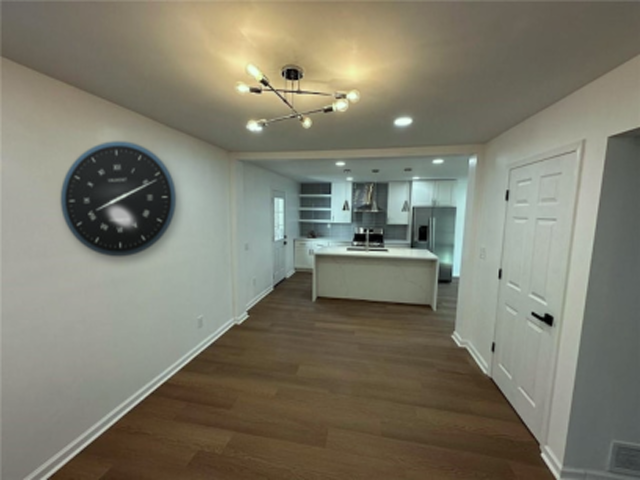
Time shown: {"hour": 8, "minute": 11}
